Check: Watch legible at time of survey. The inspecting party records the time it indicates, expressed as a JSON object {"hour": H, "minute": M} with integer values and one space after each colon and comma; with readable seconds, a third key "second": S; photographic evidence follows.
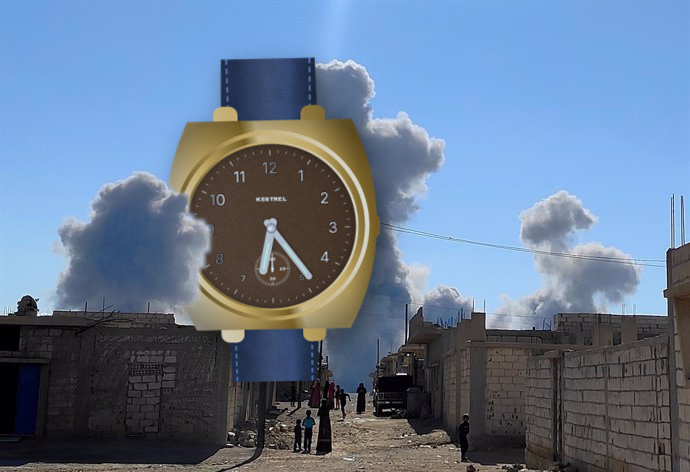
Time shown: {"hour": 6, "minute": 24}
